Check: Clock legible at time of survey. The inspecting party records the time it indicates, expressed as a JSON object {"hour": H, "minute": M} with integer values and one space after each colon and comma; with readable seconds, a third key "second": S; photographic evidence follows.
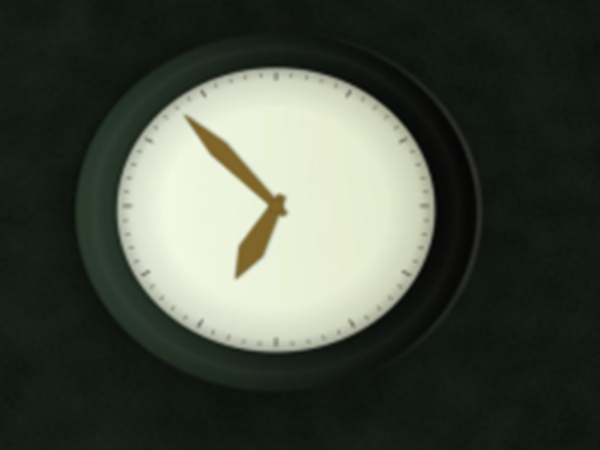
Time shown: {"hour": 6, "minute": 53}
